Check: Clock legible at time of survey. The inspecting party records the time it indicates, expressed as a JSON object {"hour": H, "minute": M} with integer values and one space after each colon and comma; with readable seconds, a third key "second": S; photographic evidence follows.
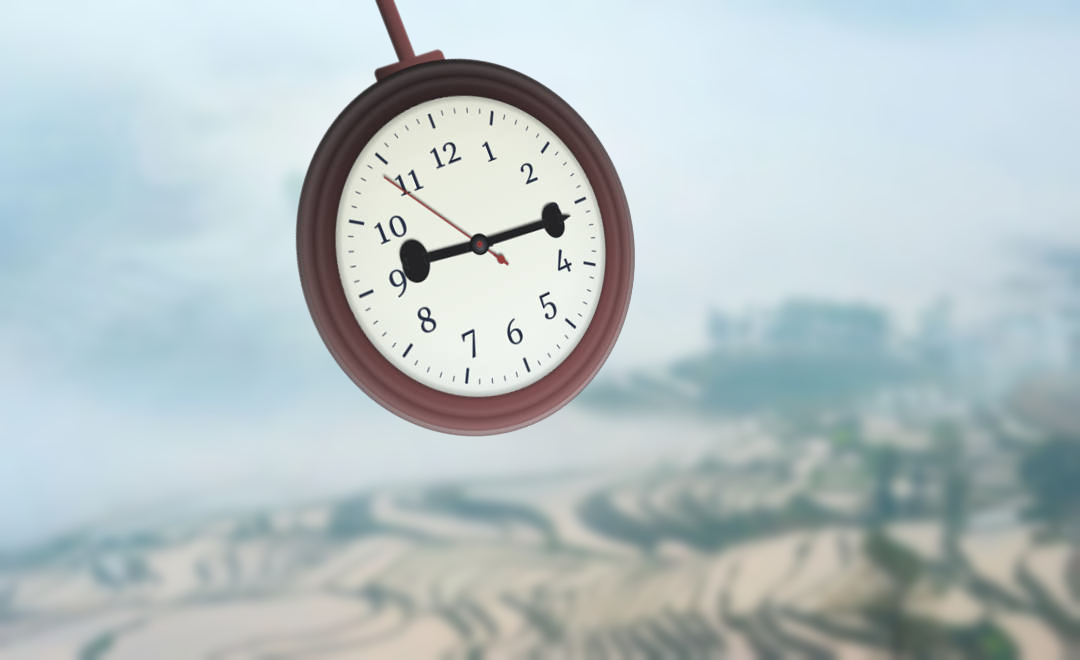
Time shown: {"hour": 9, "minute": 15, "second": 54}
